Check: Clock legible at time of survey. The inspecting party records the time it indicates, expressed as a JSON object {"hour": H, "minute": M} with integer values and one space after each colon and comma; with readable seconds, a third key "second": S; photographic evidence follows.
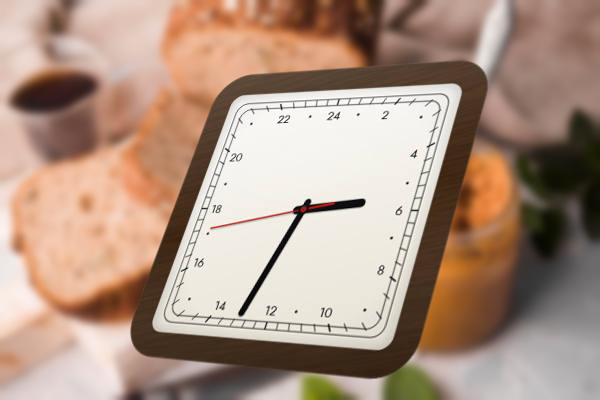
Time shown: {"hour": 5, "minute": 32, "second": 43}
